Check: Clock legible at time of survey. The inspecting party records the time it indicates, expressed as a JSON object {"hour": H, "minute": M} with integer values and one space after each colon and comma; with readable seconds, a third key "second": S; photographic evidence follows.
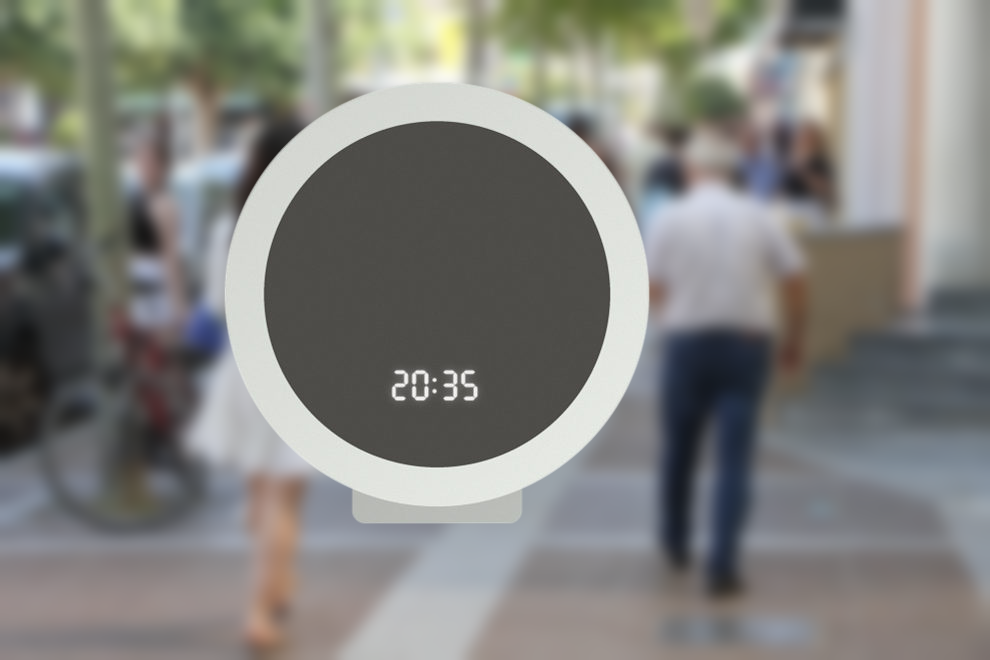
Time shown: {"hour": 20, "minute": 35}
